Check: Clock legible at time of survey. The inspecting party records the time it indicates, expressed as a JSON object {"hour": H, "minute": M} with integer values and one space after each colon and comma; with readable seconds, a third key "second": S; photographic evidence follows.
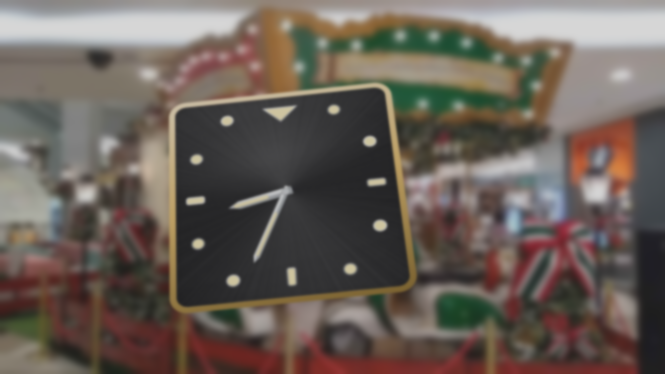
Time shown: {"hour": 8, "minute": 34}
